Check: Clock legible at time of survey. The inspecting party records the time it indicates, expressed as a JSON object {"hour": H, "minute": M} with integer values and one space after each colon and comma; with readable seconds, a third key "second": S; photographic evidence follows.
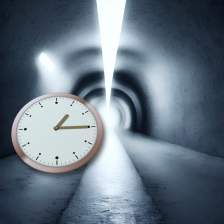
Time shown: {"hour": 1, "minute": 15}
